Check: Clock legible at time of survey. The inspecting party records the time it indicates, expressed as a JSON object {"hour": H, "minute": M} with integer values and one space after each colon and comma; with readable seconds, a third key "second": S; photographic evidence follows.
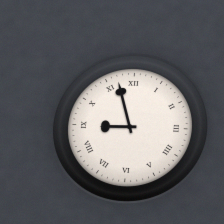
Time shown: {"hour": 8, "minute": 57}
